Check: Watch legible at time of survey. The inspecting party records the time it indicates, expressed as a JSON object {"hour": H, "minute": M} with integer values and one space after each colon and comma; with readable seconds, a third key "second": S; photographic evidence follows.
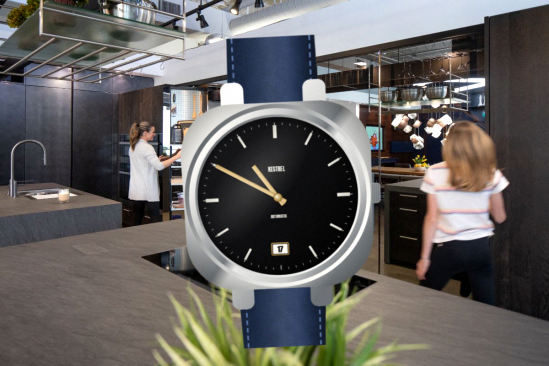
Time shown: {"hour": 10, "minute": 50}
